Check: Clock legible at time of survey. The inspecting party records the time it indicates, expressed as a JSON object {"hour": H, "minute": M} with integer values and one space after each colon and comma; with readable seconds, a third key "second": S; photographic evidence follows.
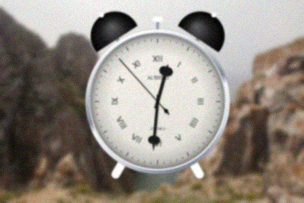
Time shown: {"hour": 12, "minute": 30, "second": 53}
